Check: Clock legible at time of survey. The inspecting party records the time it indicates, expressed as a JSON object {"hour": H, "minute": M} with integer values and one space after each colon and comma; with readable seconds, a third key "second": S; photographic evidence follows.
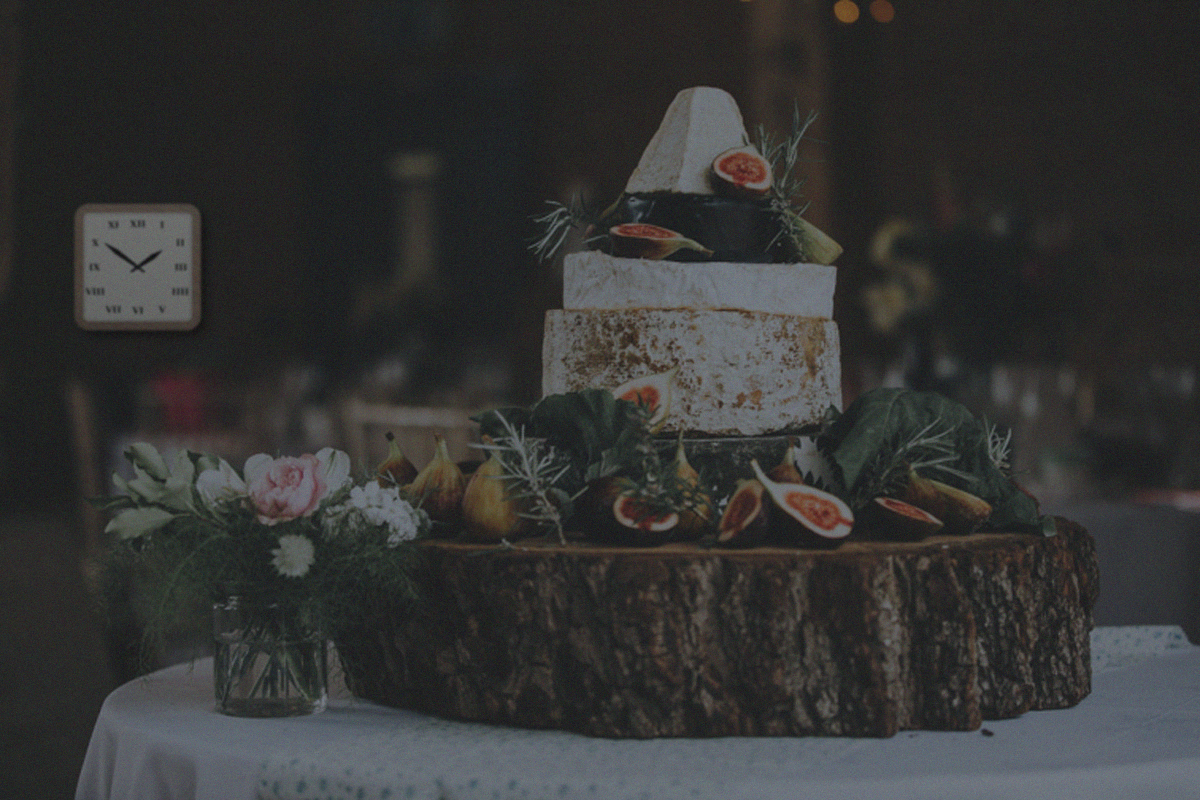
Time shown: {"hour": 1, "minute": 51}
